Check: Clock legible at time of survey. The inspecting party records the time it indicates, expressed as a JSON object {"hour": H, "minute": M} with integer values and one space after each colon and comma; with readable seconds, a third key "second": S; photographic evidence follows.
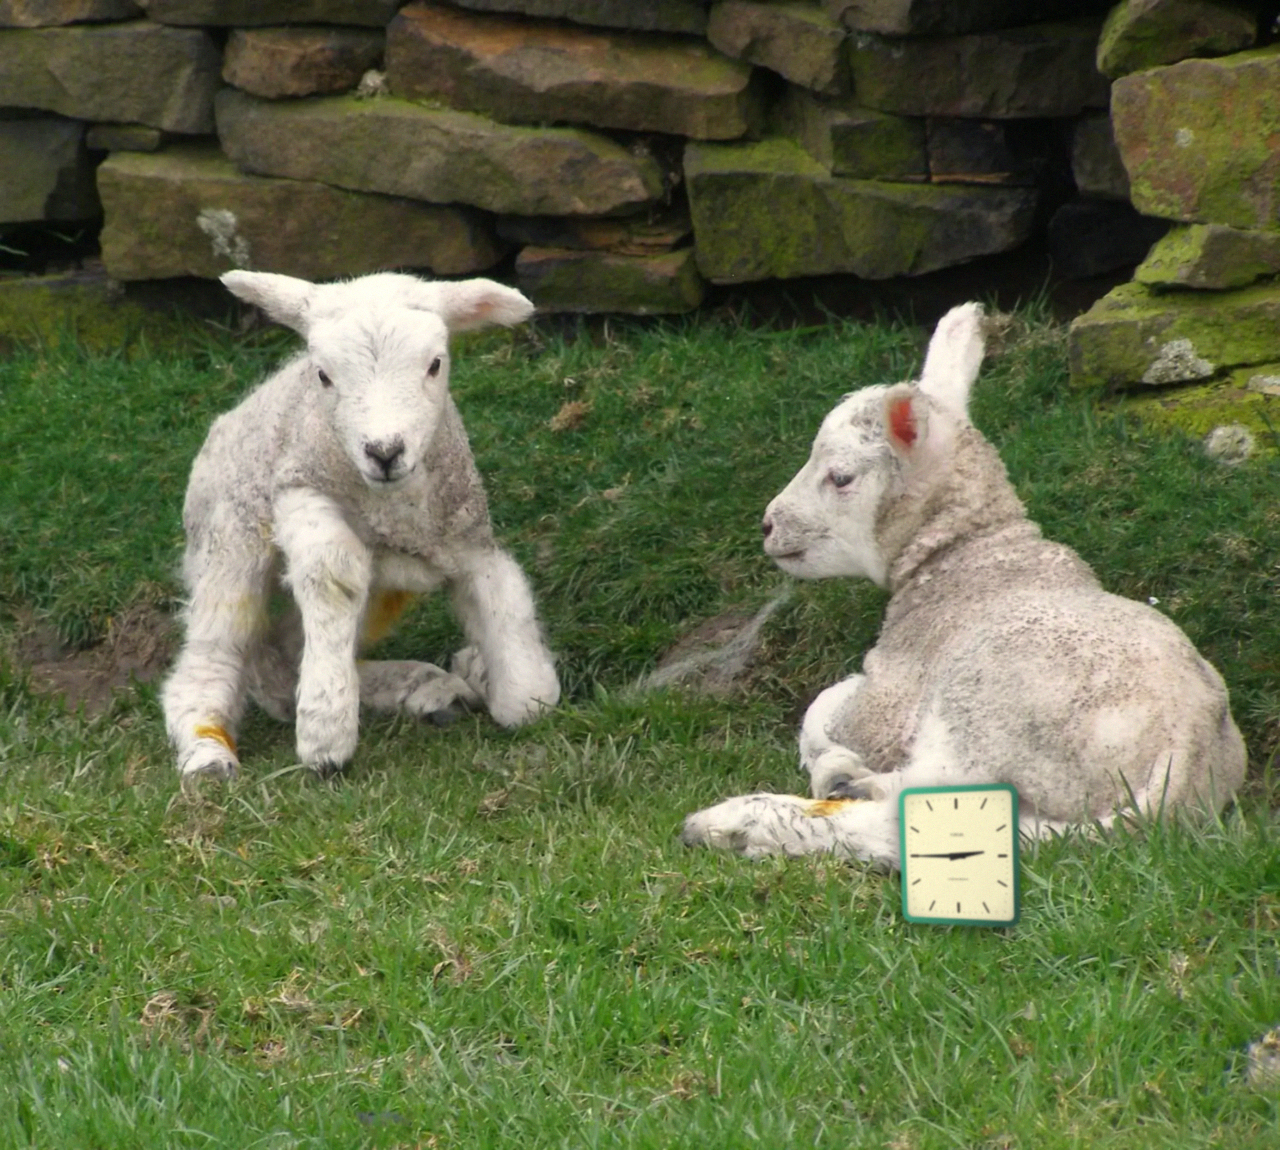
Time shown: {"hour": 2, "minute": 45}
